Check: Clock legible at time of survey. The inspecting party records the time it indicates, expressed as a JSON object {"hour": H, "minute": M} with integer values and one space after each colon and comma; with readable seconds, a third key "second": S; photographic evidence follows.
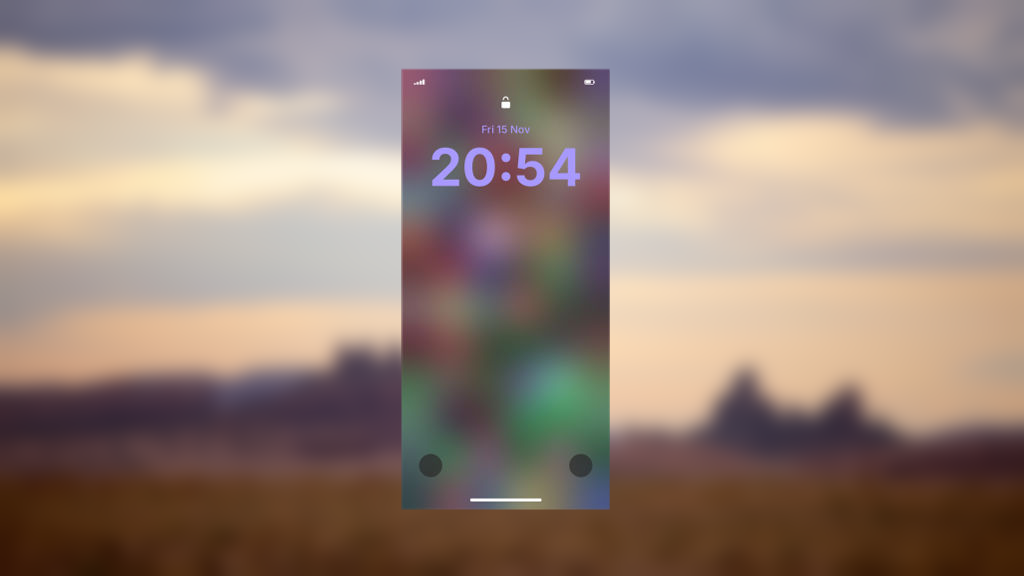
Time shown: {"hour": 20, "minute": 54}
